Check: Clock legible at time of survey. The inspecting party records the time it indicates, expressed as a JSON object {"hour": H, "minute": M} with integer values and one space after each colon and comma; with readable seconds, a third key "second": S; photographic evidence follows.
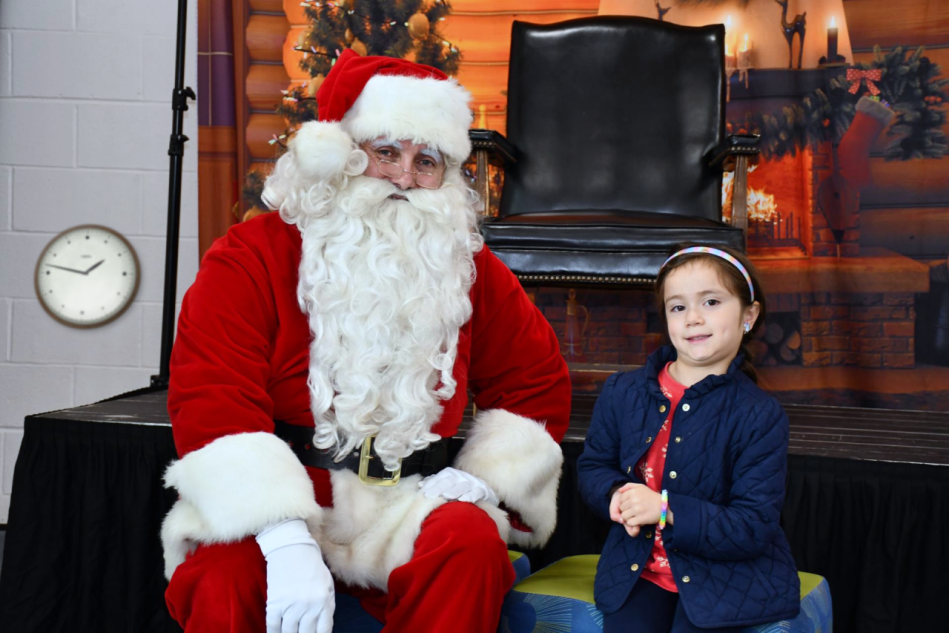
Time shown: {"hour": 1, "minute": 47}
